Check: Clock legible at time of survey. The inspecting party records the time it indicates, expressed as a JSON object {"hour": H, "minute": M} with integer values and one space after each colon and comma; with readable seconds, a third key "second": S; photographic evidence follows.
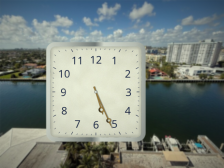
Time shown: {"hour": 5, "minute": 26}
